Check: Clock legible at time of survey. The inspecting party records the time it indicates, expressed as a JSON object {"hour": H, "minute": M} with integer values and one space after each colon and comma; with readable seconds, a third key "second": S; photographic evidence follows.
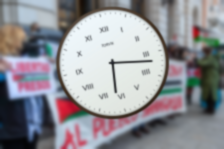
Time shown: {"hour": 6, "minute": 17}
